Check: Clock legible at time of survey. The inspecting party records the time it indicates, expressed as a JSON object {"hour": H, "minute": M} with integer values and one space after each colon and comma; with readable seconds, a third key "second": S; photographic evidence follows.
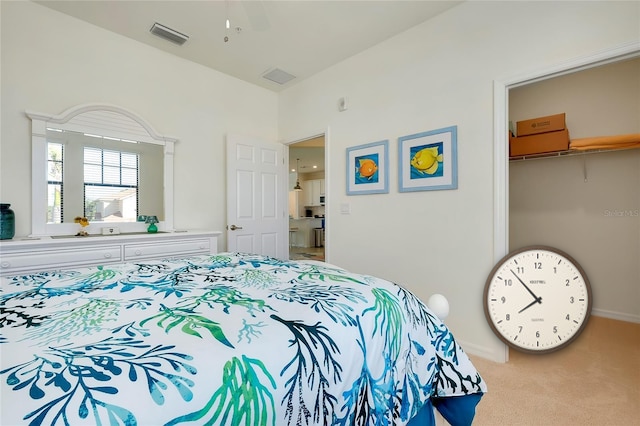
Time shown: {"hour": 7, "minute": 53}
